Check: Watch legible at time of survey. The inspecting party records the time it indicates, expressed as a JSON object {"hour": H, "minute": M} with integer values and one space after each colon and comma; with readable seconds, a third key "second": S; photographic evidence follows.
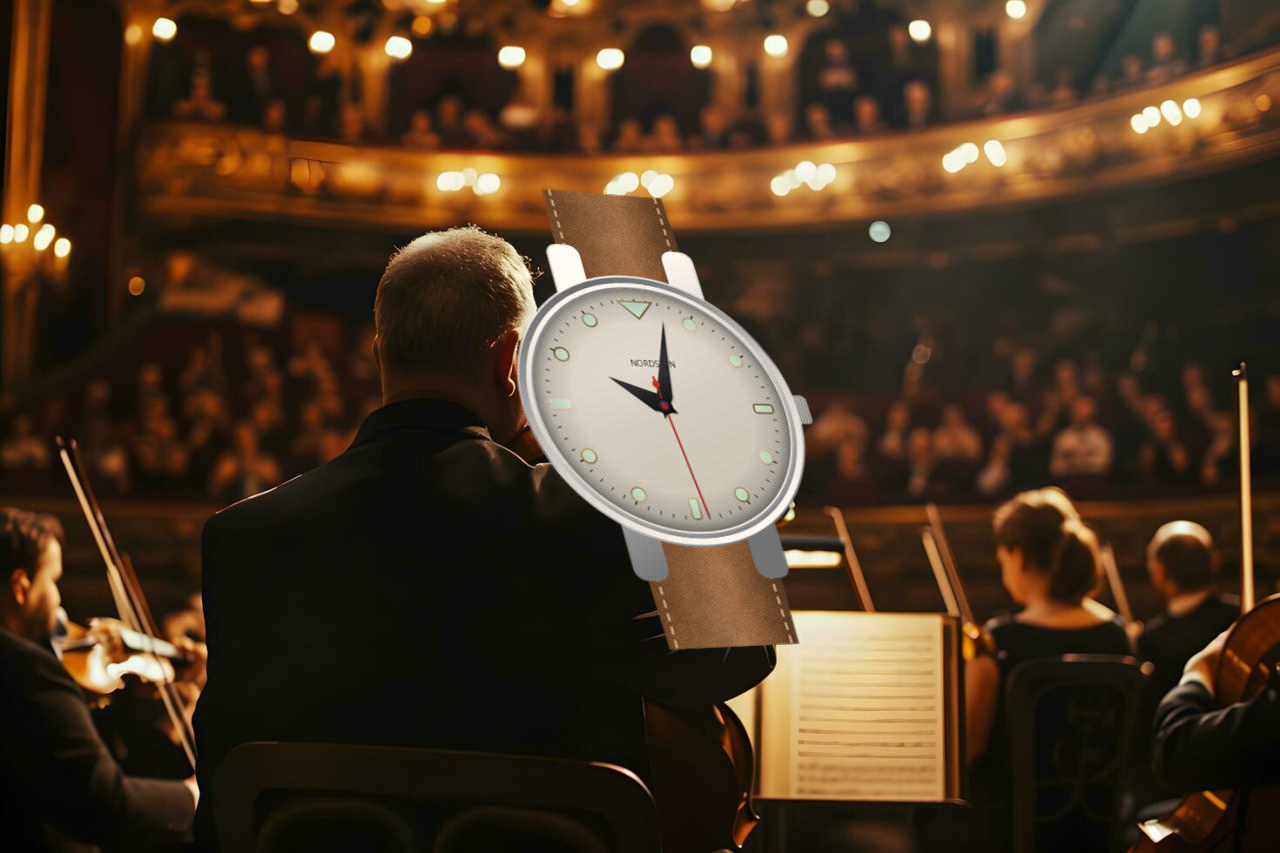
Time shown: {"hour": 10, "minute": 2, "second": 29}
